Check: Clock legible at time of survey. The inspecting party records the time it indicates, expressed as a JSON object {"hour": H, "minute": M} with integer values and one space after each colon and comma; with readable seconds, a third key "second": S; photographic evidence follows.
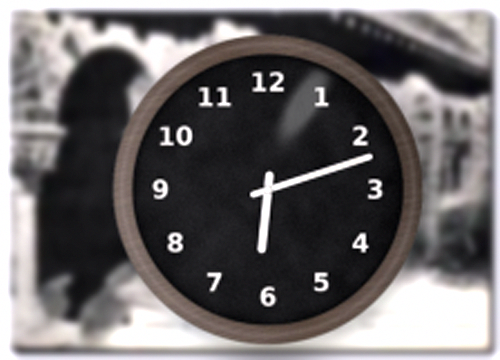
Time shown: {"hour": 6, "minute": 12}
